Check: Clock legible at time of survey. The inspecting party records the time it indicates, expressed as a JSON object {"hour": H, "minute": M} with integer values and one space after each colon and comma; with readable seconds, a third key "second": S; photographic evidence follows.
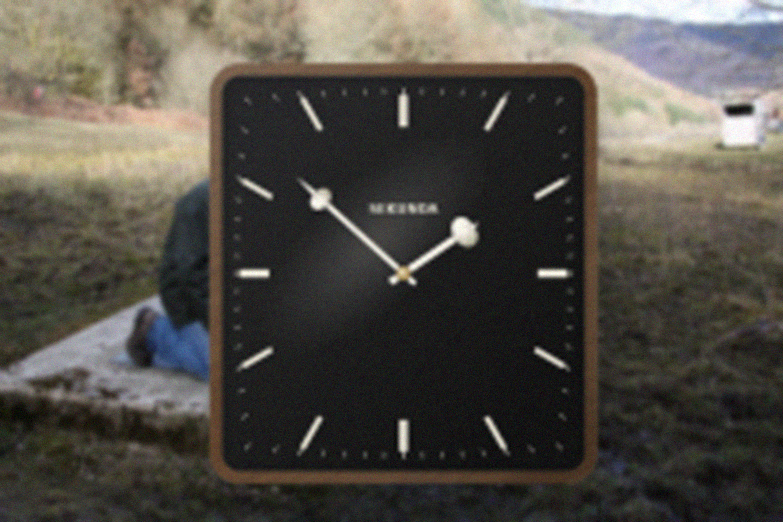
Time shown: {"hour": 1, "minute": 52}
